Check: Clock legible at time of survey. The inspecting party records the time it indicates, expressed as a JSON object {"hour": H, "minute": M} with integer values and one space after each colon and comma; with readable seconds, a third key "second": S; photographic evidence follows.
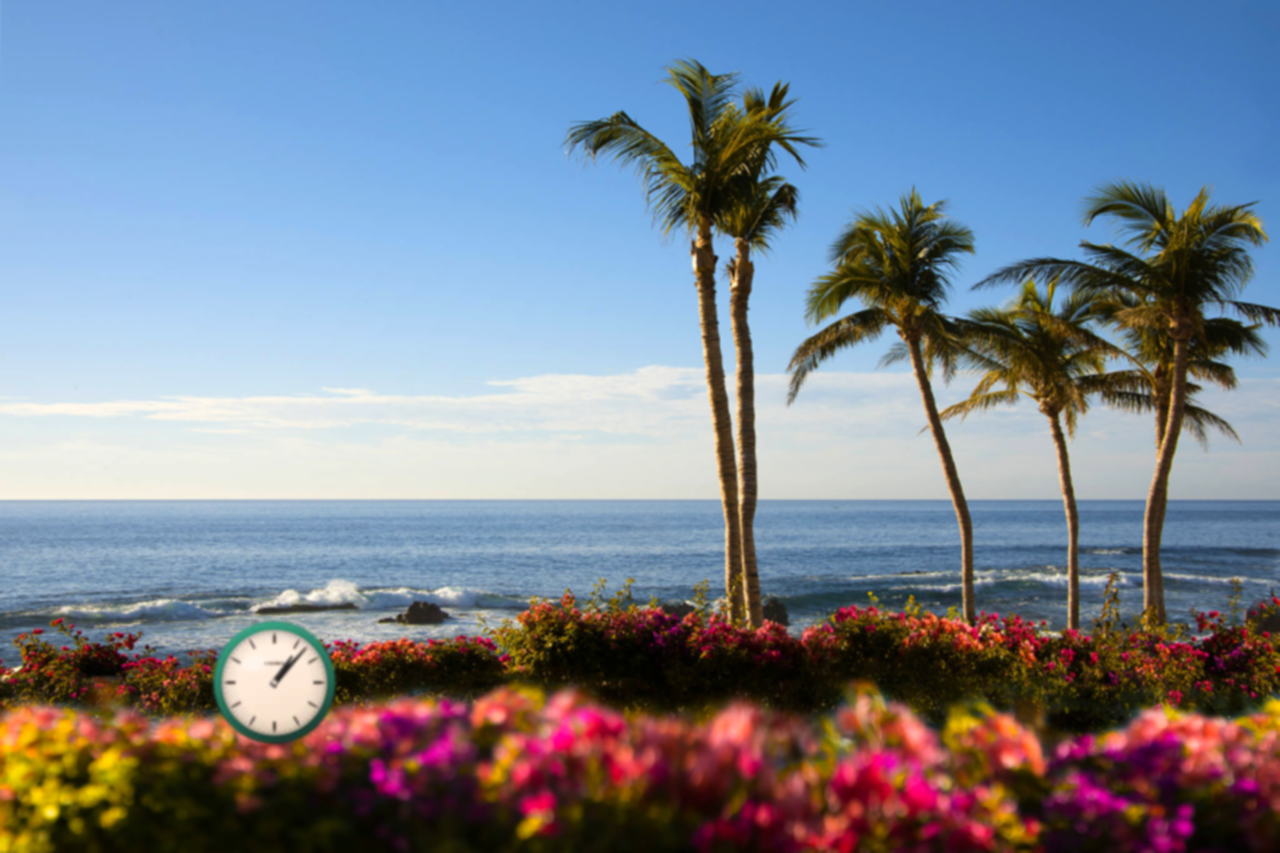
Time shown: {"hour": 1, "minute": 7}
